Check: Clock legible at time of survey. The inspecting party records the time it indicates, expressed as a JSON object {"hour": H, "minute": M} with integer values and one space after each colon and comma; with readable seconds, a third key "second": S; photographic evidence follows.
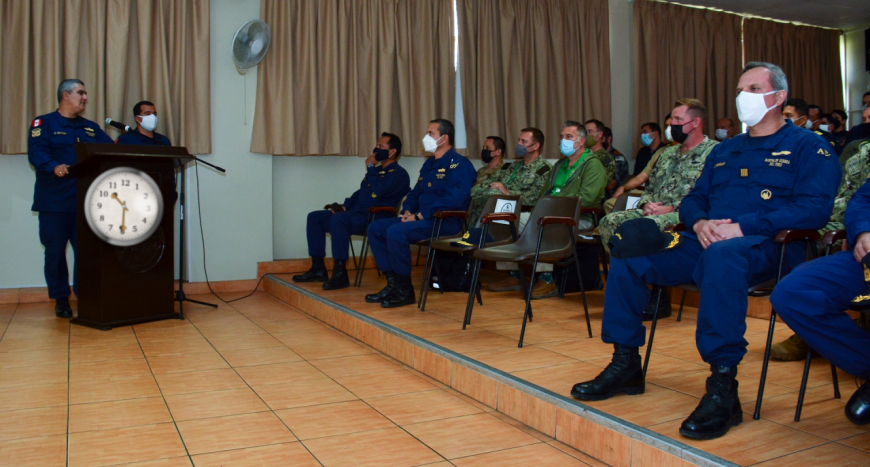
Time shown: {"hour": 10, "minute": 30}
